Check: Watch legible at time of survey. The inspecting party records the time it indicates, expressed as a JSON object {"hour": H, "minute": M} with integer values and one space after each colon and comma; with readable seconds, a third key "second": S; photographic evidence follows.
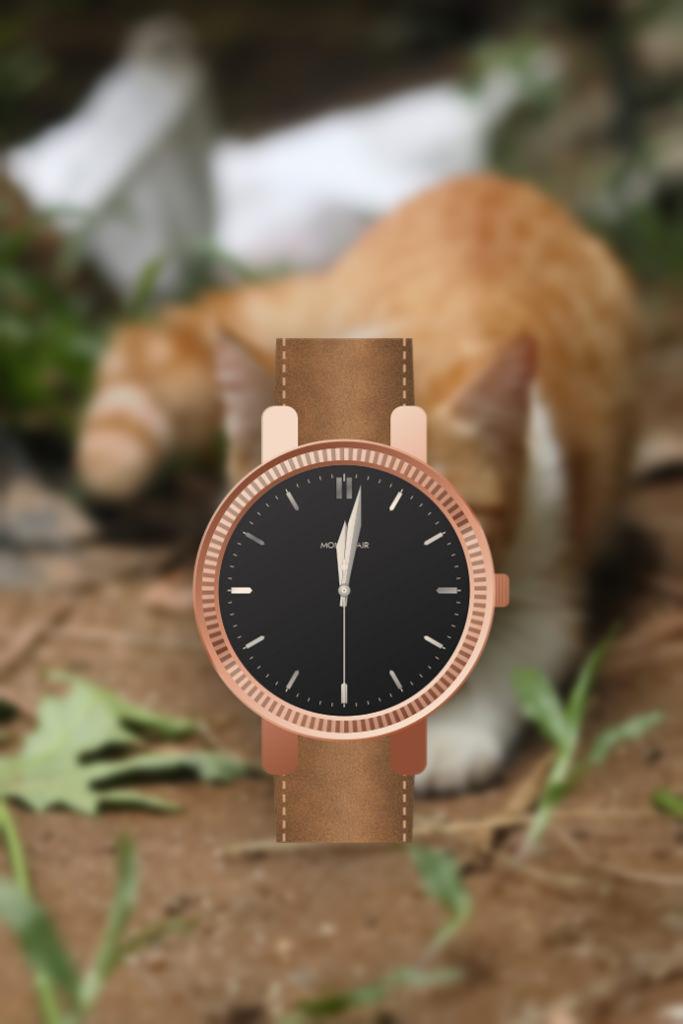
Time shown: {"hour": 12, "minute": 1, "second": 30}
